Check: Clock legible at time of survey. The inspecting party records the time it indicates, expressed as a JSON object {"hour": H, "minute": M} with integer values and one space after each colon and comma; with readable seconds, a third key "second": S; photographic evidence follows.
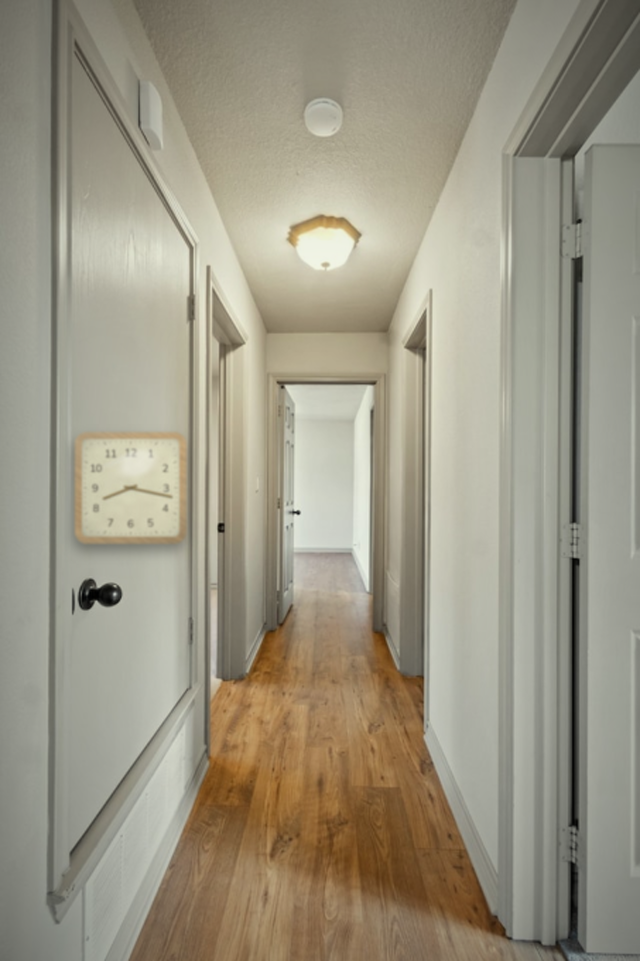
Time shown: {"hour": 8, "minute": 17}
